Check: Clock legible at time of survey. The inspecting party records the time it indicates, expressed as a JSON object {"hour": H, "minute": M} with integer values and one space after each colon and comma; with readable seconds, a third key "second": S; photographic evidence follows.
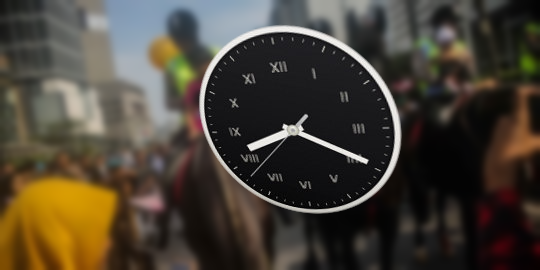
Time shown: {"hour": 8, "minute": 19, "second": 38}
